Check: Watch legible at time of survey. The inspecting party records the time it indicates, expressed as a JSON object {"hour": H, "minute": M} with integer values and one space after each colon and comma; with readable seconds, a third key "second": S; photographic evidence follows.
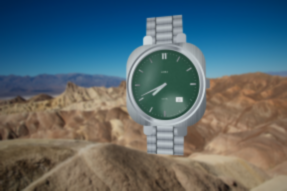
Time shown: {"hour": 7, "minute": 41}
